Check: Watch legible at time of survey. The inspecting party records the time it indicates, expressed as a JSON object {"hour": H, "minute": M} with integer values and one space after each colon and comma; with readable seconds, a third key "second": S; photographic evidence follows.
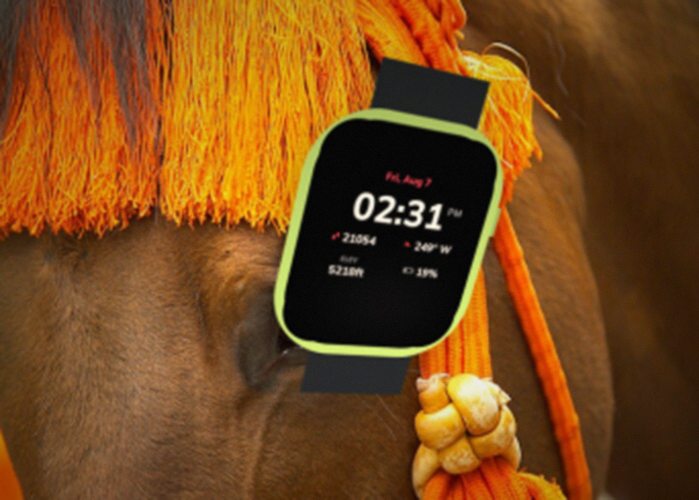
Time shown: {"hour": 2, "minute": 31}
